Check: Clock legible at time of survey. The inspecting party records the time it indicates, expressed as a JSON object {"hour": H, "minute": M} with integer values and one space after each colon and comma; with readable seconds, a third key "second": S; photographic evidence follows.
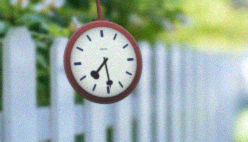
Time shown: {"hour": 7, "minute": 29}
